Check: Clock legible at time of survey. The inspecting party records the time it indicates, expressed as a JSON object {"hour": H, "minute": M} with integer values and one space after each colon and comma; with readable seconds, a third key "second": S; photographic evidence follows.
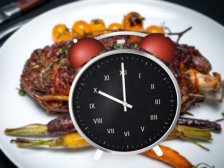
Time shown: {"hour": 10, "minute": 0}
